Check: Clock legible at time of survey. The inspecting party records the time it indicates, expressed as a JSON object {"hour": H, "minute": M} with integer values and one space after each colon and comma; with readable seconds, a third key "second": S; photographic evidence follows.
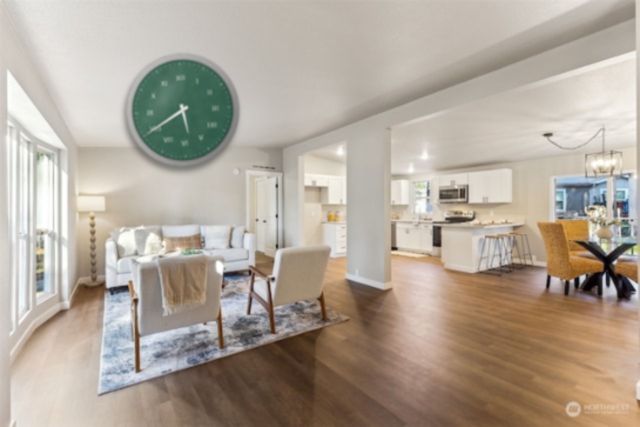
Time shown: {"hour": 5, "minute": 40}
